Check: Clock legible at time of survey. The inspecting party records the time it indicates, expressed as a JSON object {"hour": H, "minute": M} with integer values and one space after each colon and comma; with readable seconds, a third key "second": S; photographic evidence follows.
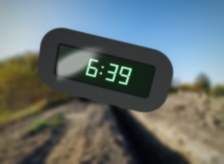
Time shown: {"hour": 6, "minute": 39}
